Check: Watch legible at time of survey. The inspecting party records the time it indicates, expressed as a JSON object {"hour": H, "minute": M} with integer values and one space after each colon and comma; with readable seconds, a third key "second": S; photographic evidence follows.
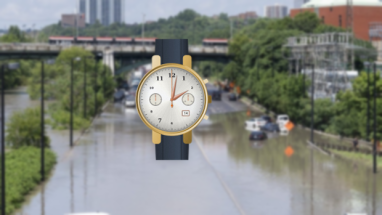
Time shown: {"hour": 2, "minute": 2}
